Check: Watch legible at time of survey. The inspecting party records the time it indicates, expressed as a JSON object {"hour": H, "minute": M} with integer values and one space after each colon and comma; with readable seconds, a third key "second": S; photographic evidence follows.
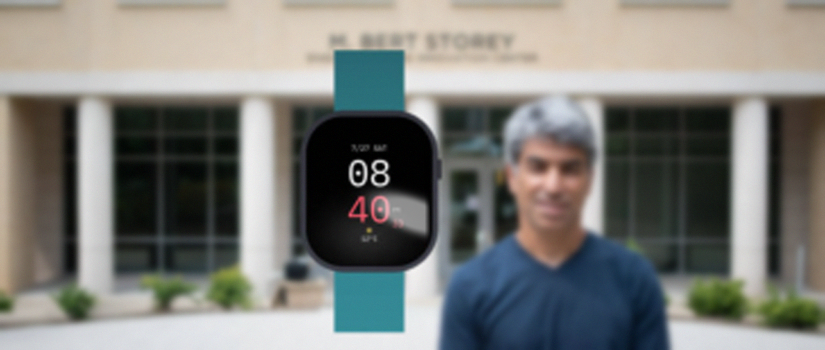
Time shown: {"hour": 8, "minute": 40}
